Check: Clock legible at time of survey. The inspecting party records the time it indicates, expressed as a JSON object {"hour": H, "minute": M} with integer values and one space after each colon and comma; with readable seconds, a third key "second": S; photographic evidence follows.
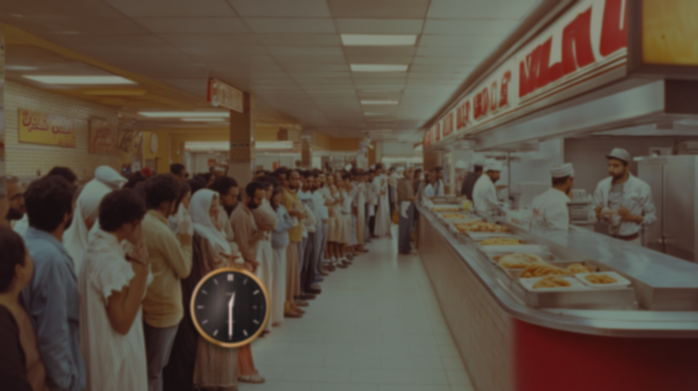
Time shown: {"hour": 12, "minute": 30}
